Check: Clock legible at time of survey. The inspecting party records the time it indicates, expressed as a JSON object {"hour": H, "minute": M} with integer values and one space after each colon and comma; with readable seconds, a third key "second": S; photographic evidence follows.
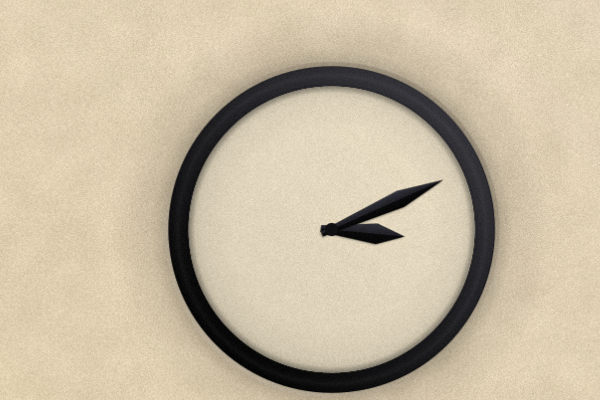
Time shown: {"hour": 3, "minute": 11}
